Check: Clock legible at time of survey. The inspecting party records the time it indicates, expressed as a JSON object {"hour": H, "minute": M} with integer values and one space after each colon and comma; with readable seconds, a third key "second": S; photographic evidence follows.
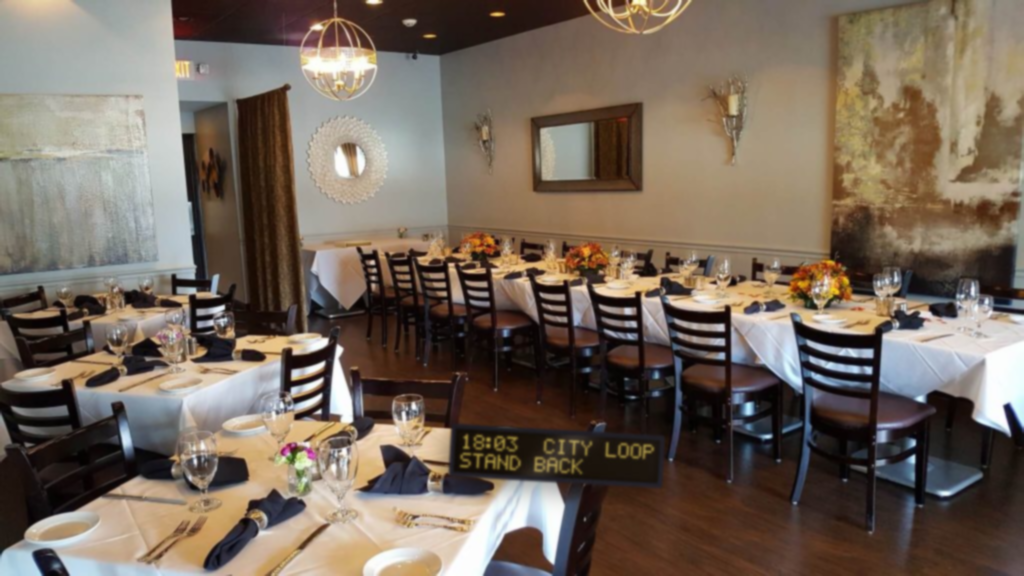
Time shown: {"hour": 18, "minute": 3}
